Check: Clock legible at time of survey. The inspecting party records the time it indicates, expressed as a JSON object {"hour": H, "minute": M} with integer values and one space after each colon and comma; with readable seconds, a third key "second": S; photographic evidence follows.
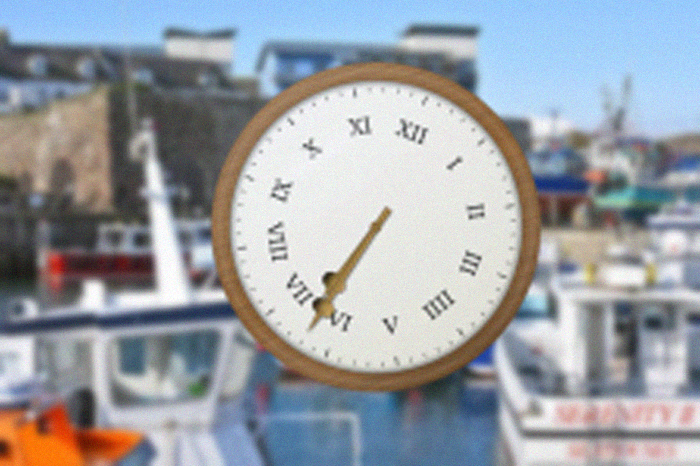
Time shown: {"hour": 6, "minute": 32}
